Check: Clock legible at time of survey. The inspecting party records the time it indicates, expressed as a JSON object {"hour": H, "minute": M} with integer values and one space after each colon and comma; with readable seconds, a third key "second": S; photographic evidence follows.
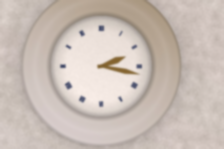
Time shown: {"hour": 2, "minute": 17}
